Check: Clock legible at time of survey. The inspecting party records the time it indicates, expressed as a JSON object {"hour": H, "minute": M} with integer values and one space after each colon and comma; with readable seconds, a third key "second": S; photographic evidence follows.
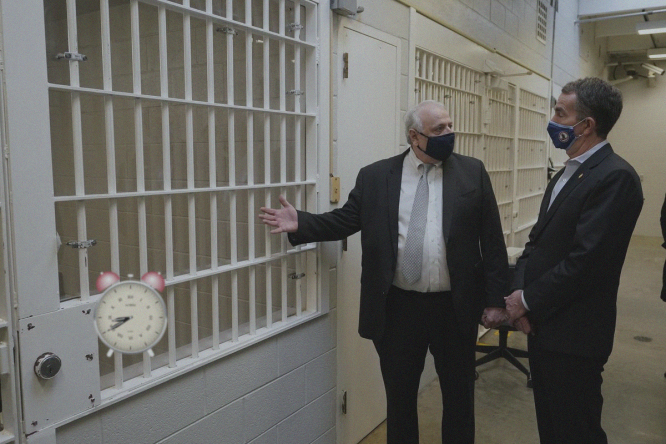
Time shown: {"hour": 8, "minute": 40}
